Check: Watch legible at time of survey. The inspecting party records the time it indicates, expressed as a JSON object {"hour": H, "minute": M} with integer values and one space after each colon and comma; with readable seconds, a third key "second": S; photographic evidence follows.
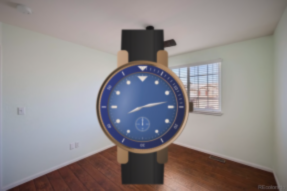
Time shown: {"hour": 8, "minute": 13}
